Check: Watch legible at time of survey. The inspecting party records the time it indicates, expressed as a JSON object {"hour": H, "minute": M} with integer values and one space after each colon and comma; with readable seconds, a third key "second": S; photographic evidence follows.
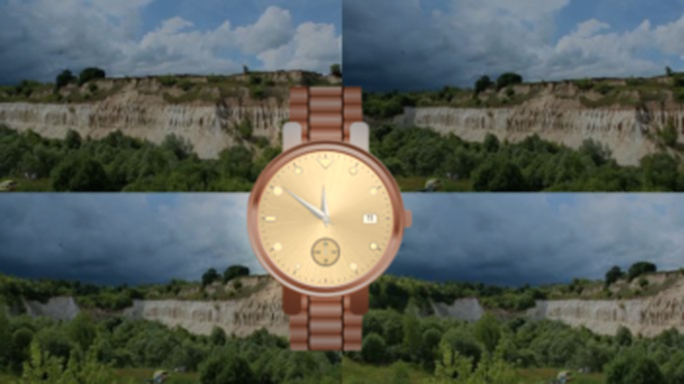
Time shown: {"hour": 11, "minute": 51}
